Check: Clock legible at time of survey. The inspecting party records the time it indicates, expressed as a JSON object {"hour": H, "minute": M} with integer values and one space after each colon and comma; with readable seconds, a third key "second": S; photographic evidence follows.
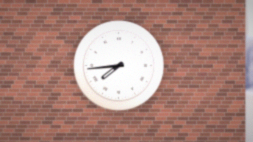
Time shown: {"hour": 7, "minute": 44}
